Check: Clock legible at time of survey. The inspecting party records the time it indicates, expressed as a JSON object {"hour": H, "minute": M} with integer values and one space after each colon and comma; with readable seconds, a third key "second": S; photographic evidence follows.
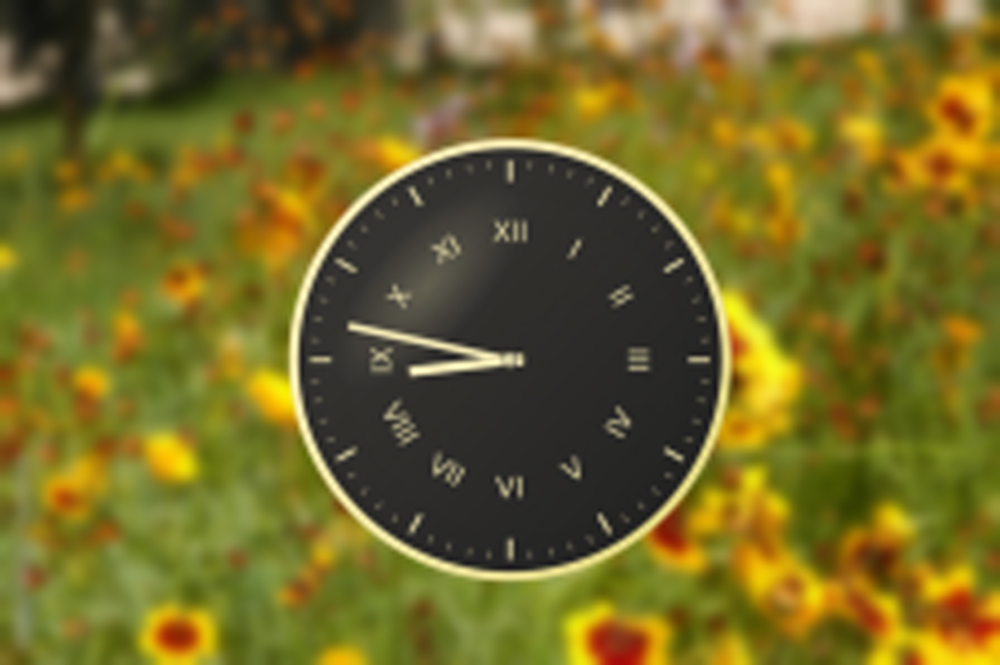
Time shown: {"hour": 8, "minute": 47}
